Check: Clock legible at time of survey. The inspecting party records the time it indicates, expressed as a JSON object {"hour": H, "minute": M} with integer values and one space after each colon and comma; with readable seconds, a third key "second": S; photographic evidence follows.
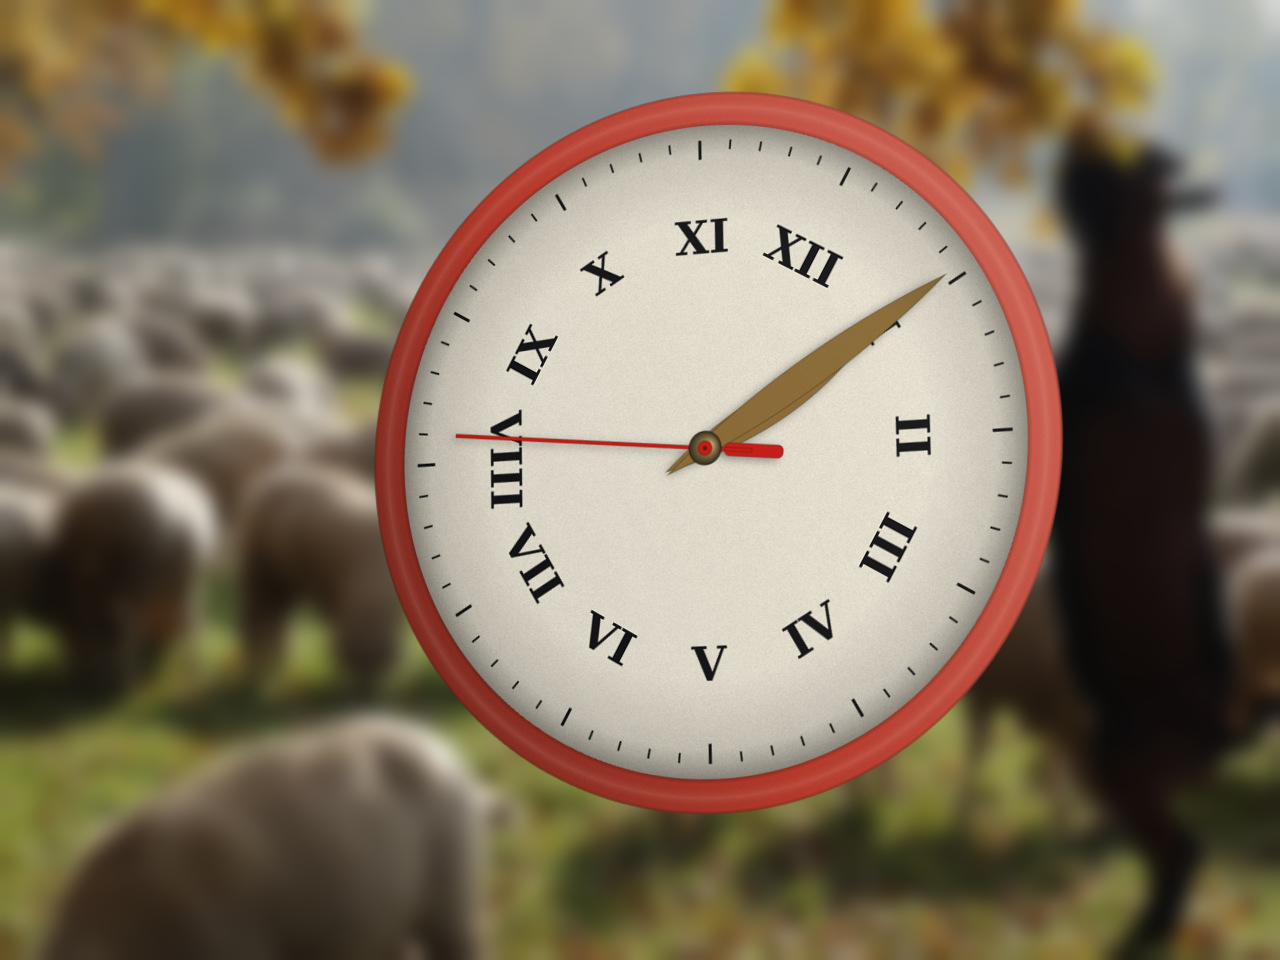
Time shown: {"hour": 1, "minute": 4, "second": 41}
